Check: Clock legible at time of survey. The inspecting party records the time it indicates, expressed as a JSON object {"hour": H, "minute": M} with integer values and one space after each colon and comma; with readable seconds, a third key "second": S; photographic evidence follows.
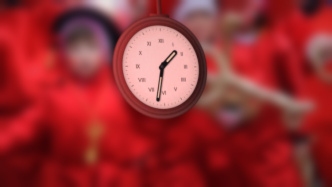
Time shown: {"hour": 1, "minute": 32}
